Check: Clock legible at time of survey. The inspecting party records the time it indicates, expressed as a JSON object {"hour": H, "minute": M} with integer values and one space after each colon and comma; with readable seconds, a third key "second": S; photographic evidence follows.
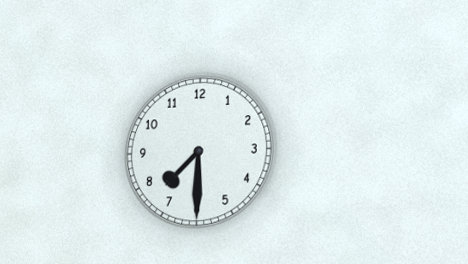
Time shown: {"hour": 7, "minute": 30}
